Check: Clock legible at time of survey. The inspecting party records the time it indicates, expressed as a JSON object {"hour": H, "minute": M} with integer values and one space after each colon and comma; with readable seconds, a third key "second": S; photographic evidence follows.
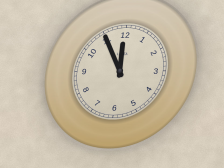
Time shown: {"hour": 11, "minute": 55}
